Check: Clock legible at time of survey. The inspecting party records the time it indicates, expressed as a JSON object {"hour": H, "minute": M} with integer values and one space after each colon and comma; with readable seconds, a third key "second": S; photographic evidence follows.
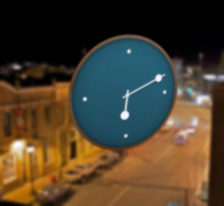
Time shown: {"hour": 6, "minute": 11}
